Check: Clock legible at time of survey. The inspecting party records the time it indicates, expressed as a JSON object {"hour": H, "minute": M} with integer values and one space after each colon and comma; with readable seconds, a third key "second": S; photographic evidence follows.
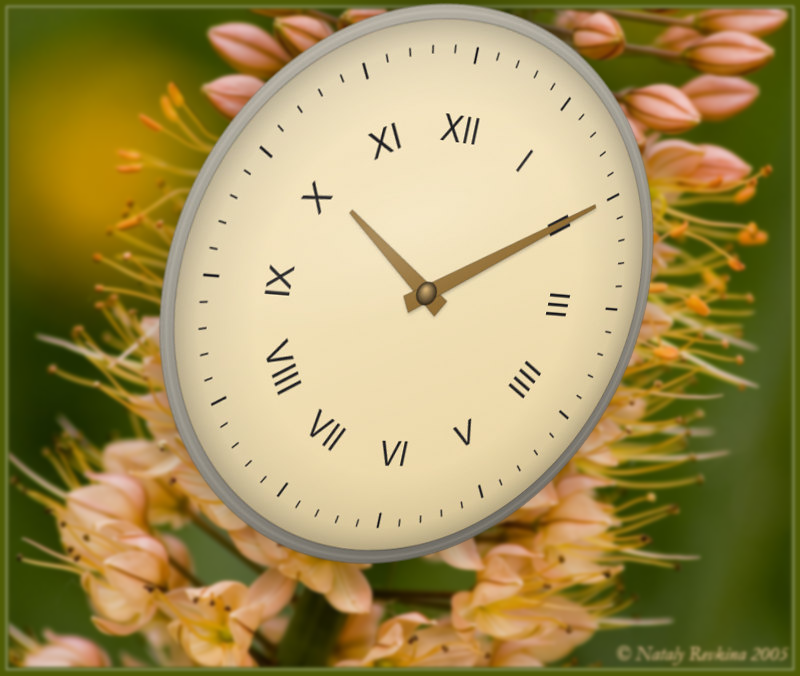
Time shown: {"hour": 10, "minute": 10}
